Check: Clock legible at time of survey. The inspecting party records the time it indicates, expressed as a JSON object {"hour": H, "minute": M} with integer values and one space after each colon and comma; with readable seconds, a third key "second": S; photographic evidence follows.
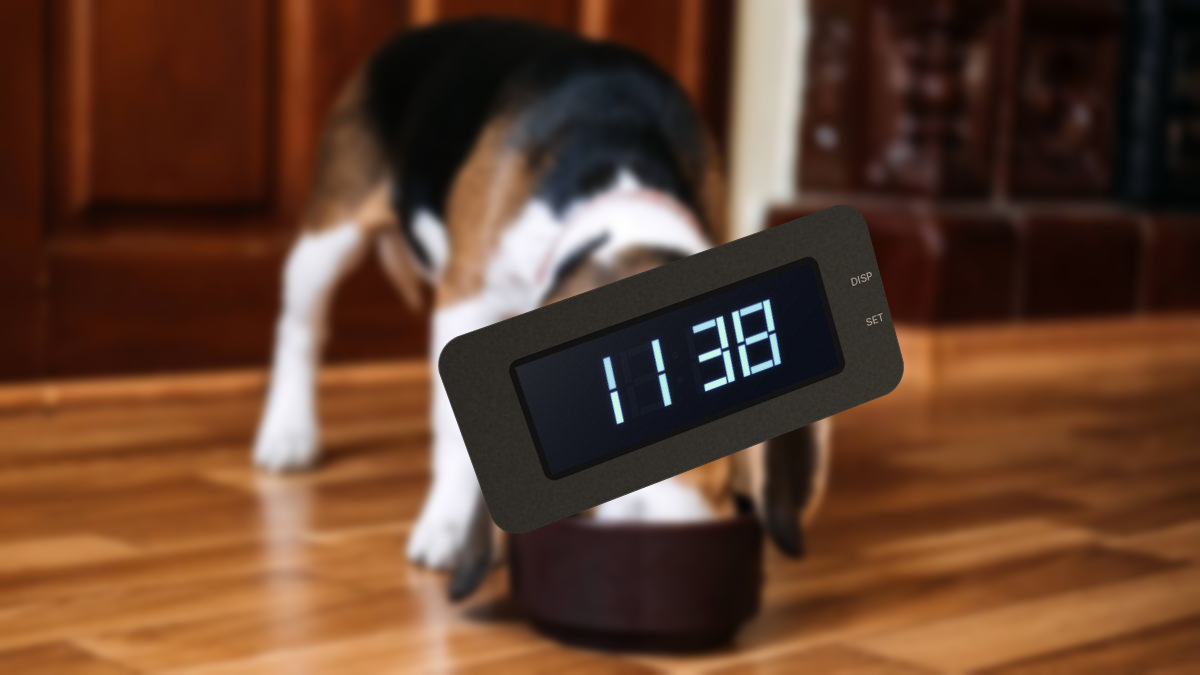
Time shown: {"hour": 11, "minute": 38}
